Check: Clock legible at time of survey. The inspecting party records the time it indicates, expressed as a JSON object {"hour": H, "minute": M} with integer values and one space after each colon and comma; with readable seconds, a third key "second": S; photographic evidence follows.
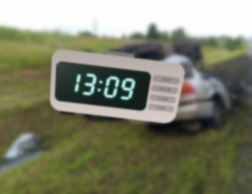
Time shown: {"hour": 13, "minute": 9}
